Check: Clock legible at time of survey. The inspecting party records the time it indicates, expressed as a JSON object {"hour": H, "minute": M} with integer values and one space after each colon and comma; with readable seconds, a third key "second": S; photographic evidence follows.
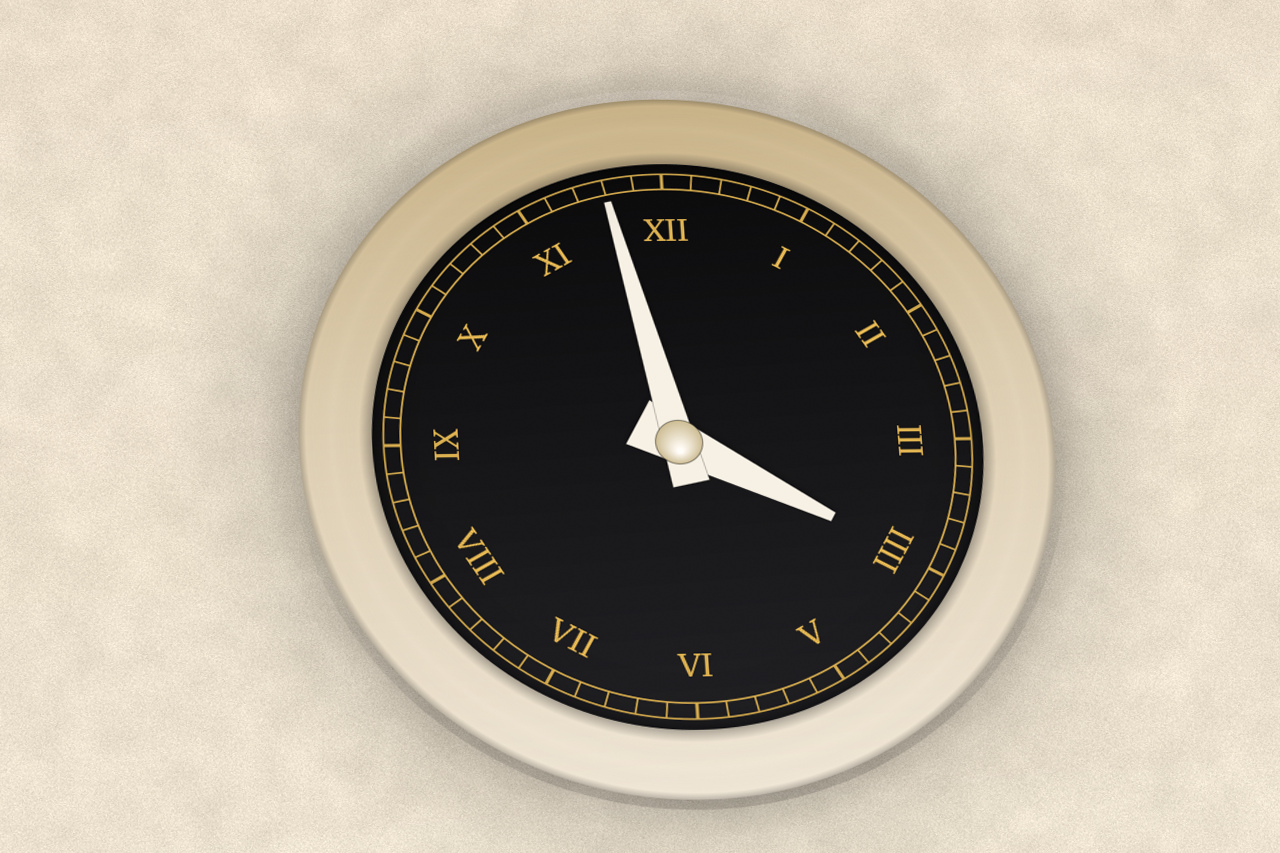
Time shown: {"hour": 3, "minute": 58}
